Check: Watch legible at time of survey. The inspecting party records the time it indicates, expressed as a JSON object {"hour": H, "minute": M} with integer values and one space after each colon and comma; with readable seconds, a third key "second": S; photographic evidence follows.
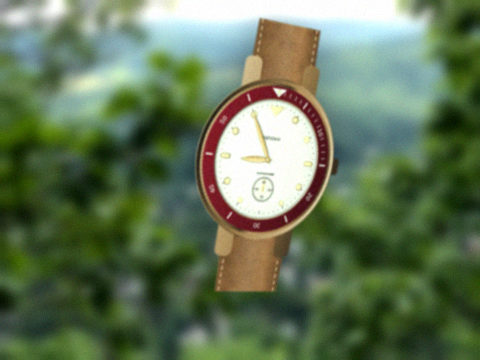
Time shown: {"hour": 8, "minute": 55}
